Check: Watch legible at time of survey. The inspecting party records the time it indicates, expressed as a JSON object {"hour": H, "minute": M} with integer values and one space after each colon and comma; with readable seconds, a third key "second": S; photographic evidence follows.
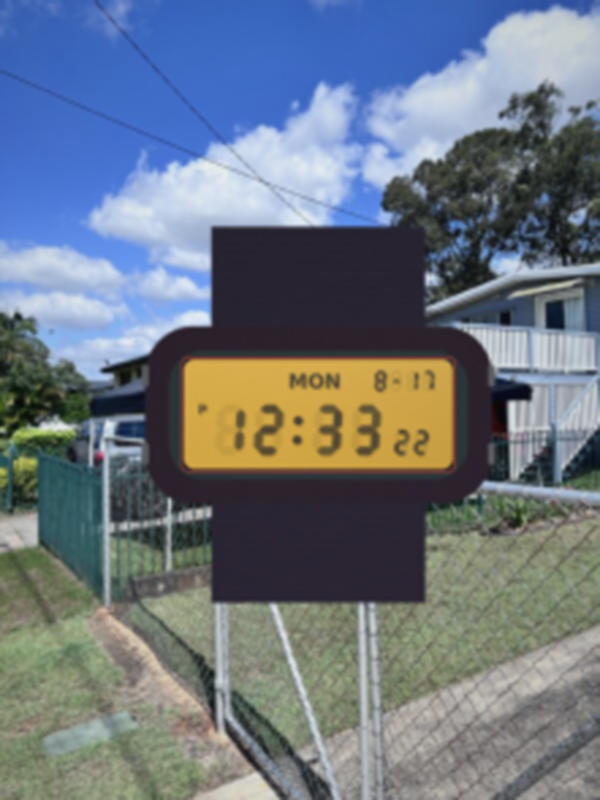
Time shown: {"hour": 12, "minute": 33, "second": 22}
